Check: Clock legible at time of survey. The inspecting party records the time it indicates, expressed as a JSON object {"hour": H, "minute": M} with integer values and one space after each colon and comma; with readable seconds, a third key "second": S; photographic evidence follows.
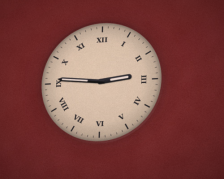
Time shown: {"hour": 2, "minute": 46}
